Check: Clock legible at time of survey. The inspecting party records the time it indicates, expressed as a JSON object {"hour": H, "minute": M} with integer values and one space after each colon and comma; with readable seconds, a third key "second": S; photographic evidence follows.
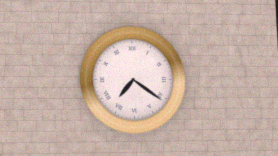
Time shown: {"hour": 7, "minute": 21}
